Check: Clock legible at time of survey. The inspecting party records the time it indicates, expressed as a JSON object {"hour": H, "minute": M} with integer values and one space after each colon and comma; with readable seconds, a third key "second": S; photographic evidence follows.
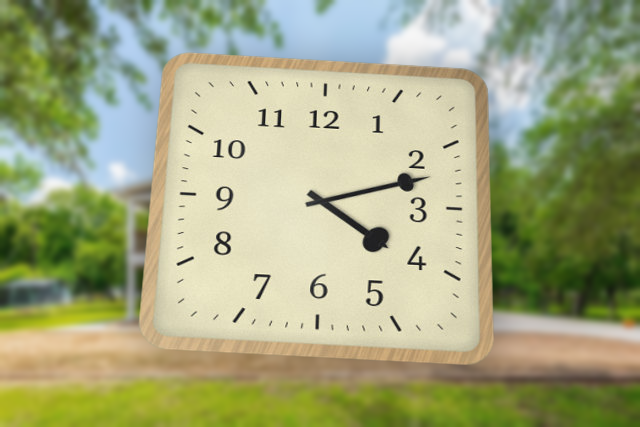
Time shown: {"hour": 4, "minute": 12}
